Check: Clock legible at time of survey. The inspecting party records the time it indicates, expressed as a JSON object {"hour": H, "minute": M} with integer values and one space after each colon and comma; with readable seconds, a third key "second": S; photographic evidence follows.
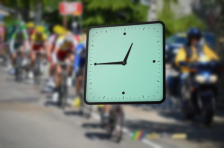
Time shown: {"hour": 12, "minute": 45}
